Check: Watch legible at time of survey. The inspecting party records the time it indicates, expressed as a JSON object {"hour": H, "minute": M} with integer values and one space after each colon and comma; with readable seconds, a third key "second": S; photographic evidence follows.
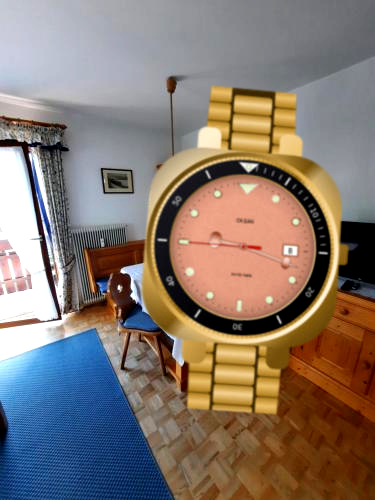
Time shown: {"hour": 9, "minute": 17, "second": 45}
